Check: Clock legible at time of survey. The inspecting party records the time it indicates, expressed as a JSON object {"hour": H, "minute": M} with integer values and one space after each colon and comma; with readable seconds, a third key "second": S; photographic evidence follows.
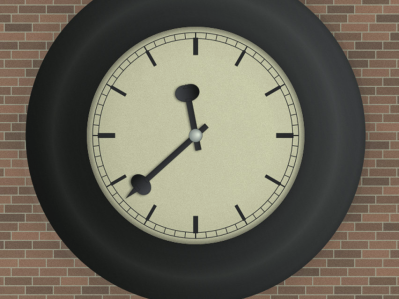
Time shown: {"hour": 11, "minute": 38}
